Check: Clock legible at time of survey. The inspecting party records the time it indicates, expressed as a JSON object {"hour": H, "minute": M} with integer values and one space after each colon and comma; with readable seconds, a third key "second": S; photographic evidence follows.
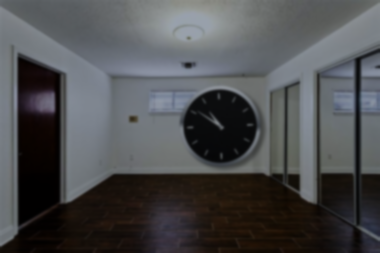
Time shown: {"hour": 10, "minute": 51}
